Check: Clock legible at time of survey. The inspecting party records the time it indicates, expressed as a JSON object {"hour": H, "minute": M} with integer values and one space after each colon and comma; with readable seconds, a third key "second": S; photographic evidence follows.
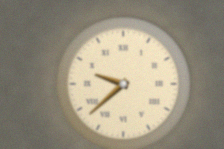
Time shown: {"hour": 9, "minute": 38}
